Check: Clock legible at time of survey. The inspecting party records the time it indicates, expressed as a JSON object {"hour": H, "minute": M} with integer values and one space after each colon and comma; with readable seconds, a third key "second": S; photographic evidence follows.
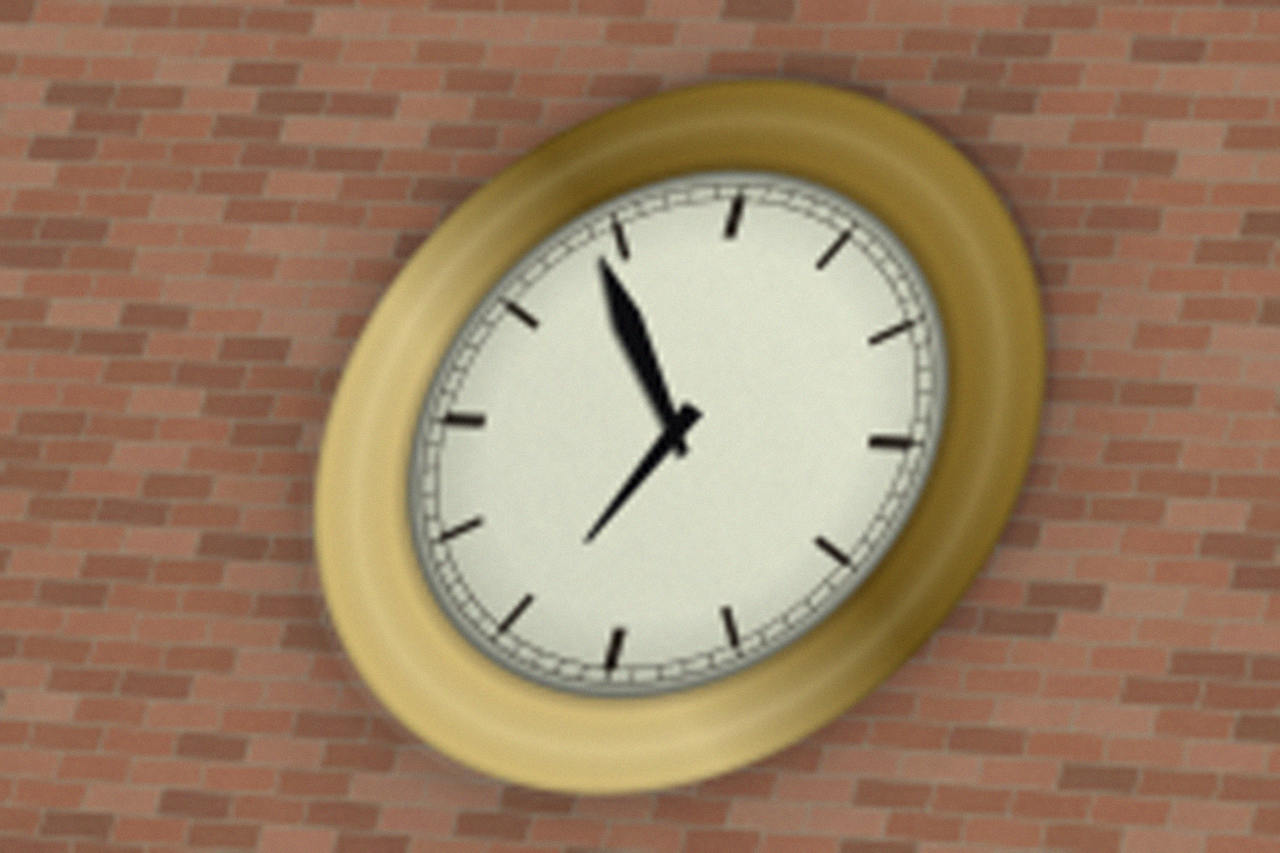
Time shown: {"hour": 6, "minute": 54}
